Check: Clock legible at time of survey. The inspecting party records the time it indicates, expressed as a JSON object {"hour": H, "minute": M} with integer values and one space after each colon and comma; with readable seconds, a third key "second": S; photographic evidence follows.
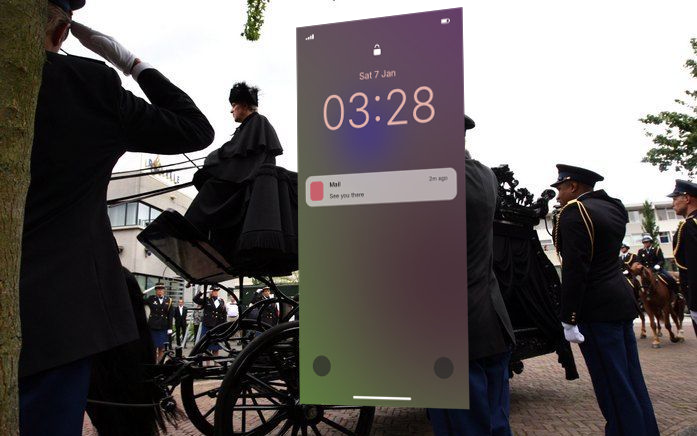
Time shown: {"hour": 3, "minute": 28}
